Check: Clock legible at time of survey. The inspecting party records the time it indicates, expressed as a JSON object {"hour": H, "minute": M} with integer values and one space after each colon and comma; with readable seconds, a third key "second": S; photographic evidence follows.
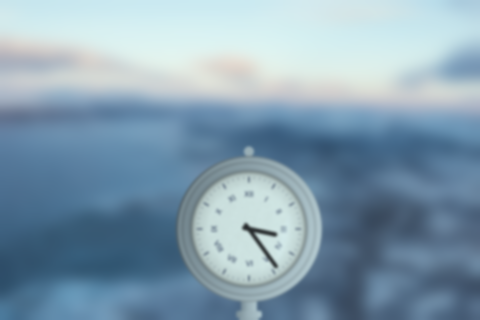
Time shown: {"hour": 3, "minute": 24}
